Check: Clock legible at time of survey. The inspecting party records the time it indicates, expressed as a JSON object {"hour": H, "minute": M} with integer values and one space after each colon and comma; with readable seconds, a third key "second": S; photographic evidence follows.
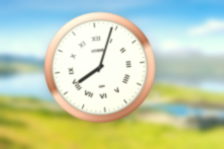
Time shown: {"hour": 8, "minute": 4}
